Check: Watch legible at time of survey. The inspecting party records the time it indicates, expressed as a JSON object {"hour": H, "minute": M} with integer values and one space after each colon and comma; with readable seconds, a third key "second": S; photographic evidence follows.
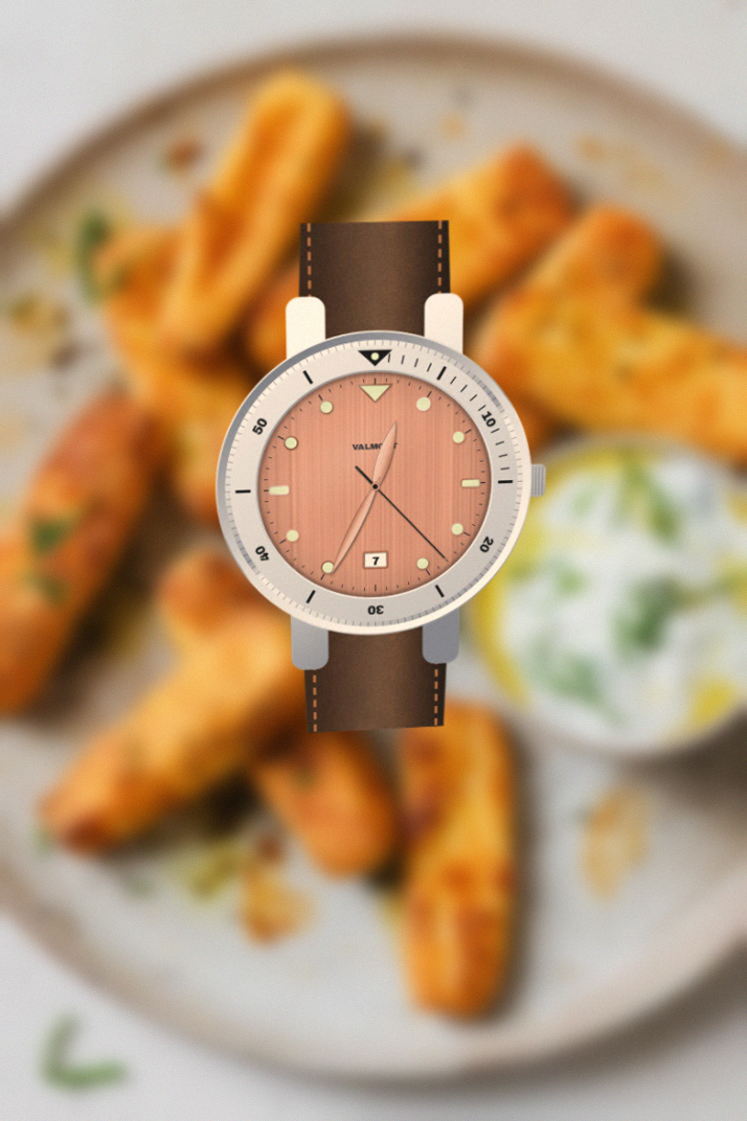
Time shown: {"hour": 12, "minute": 34, "second": 23}
